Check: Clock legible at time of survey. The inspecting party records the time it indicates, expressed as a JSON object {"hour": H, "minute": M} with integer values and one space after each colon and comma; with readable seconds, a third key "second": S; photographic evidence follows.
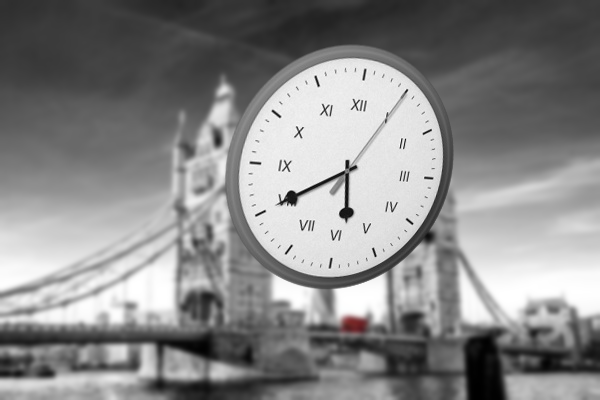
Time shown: {"hour": 5, "minute": 40, "second": 5}
